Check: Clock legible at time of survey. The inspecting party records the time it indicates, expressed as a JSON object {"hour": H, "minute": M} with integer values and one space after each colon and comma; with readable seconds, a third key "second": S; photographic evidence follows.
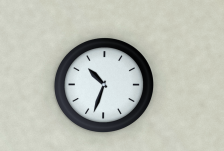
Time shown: {"hour": 10, "minute": 33}
